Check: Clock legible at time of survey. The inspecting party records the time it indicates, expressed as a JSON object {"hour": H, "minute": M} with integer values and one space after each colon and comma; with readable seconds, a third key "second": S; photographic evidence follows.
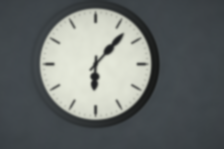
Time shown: {"hour": 6, "minute": 7}
